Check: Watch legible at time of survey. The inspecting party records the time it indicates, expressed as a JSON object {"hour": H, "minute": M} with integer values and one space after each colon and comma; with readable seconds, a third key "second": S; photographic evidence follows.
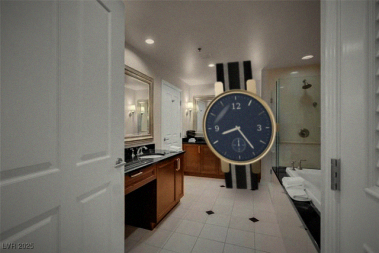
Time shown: {"hour": 8, "minute": 24}
